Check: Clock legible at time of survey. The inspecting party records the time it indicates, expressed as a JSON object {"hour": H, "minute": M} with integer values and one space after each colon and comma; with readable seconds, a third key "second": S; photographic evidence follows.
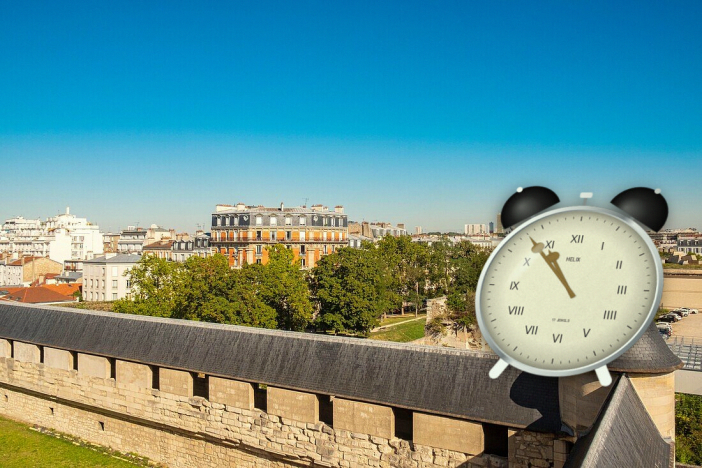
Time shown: {"hour": 10, "minute": 53}
